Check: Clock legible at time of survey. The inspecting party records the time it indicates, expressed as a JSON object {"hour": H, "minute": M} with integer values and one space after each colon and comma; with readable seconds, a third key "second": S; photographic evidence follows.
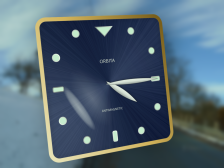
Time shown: {"hour": 4, "minute": 15}
